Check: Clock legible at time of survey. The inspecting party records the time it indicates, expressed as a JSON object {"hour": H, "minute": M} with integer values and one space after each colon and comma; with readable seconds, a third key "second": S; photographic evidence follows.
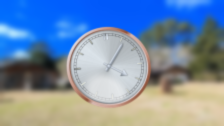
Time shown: {"hour": 4, "minute": 6}
